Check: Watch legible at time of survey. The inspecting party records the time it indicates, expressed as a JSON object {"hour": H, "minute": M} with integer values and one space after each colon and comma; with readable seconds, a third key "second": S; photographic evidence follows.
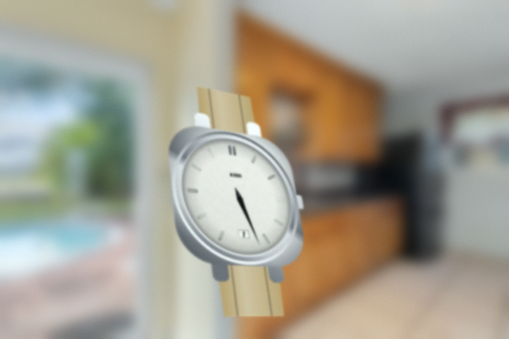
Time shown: {"hour": 5, "minute": 27}
